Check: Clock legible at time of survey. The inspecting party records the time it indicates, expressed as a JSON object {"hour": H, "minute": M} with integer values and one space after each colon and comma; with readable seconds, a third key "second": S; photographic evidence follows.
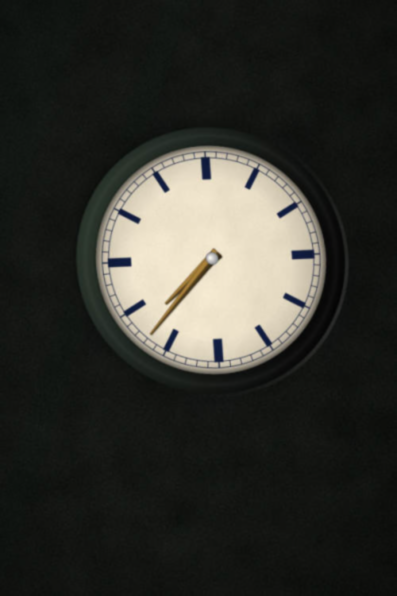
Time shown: {"hour": 7, "minute": 37}
